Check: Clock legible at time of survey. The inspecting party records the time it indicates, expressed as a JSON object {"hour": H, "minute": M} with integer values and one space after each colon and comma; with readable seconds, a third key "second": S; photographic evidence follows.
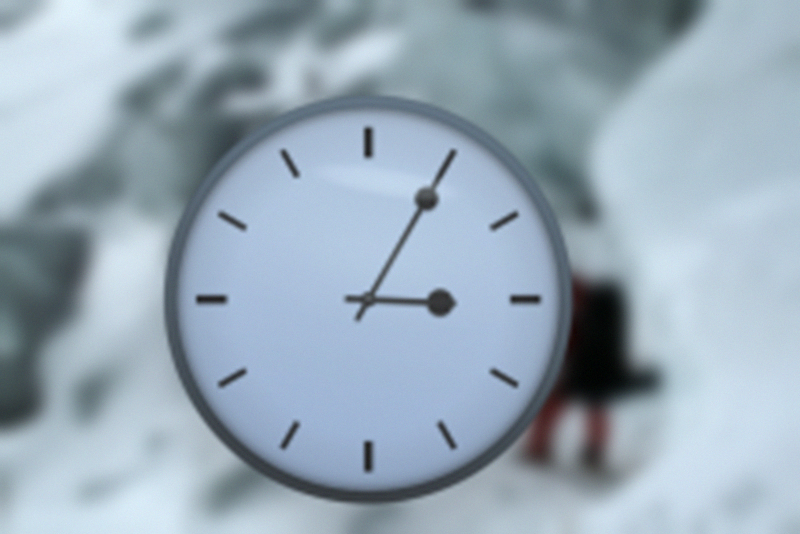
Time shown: {"hour": 3, "minute": 5}
